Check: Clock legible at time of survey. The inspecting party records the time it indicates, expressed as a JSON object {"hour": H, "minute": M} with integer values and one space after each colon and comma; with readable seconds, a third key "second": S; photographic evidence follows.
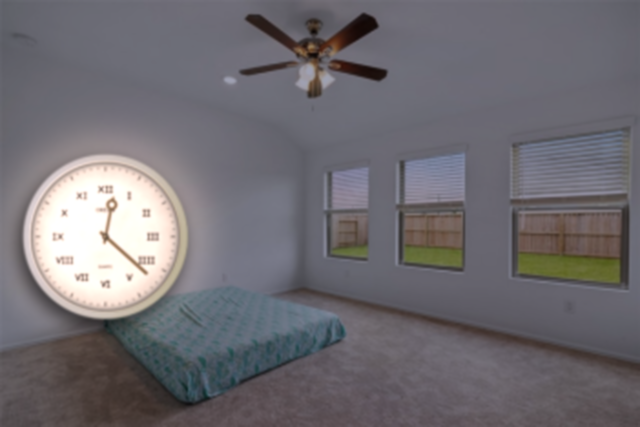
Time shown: {"hour": 12, "minute": 22}
